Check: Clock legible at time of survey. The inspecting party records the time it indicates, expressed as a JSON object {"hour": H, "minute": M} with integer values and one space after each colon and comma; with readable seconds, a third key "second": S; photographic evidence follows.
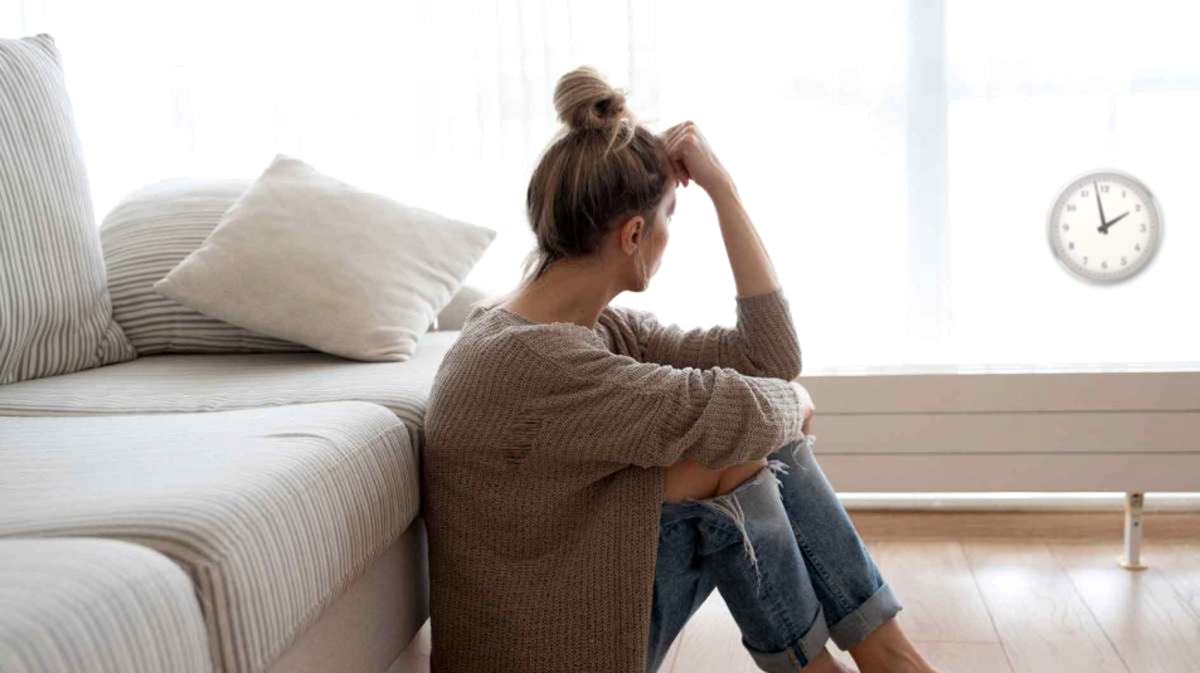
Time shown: {"hour": 1, "minute": 58}
